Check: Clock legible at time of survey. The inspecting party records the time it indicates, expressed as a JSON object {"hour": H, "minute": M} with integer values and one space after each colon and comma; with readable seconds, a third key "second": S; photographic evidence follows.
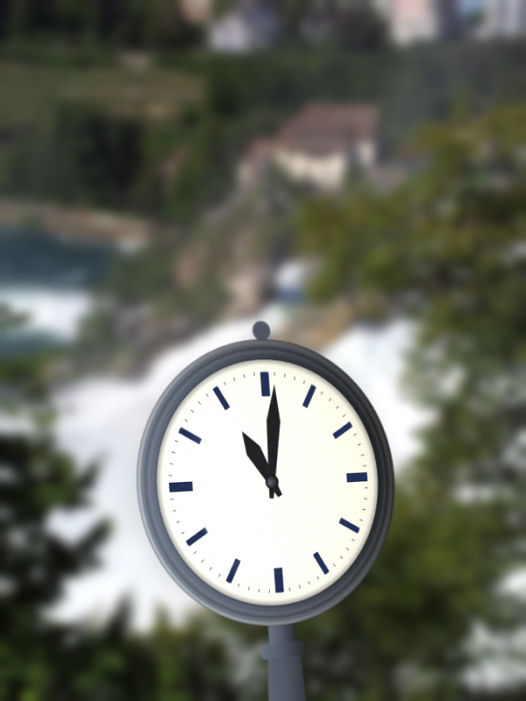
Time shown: {"hour": 11, "minute": 1}
